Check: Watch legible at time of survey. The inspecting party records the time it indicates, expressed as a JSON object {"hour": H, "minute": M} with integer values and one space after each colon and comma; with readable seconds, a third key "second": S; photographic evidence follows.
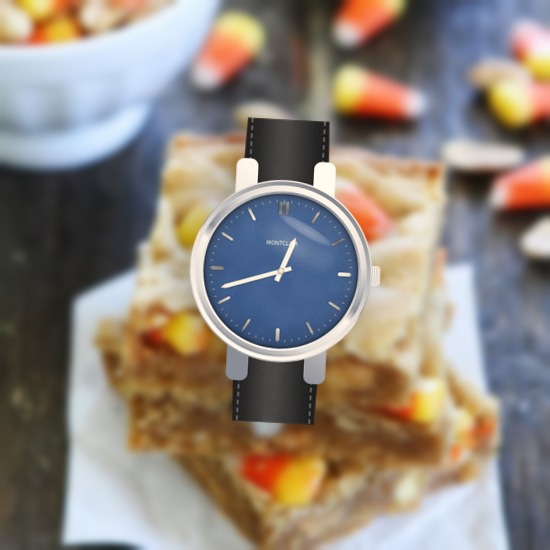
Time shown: {"hour": 12, "minute": 42}
